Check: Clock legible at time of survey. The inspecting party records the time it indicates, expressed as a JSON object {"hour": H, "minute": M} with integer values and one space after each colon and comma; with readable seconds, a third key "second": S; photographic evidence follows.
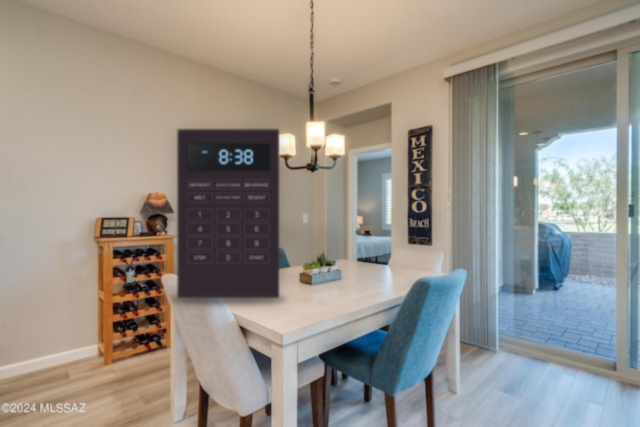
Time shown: {"hour": 8, "minute": 38}
